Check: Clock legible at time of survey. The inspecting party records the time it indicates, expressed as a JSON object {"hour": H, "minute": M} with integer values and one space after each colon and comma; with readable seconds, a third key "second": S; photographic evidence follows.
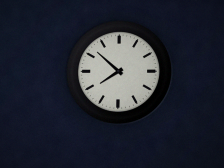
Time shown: {"hour": 7, "minute": 52}
